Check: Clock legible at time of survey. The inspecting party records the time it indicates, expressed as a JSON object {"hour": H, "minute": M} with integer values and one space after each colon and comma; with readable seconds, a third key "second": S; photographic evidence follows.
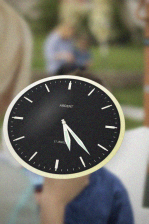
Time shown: {"hour": 5, "minute": 23}
